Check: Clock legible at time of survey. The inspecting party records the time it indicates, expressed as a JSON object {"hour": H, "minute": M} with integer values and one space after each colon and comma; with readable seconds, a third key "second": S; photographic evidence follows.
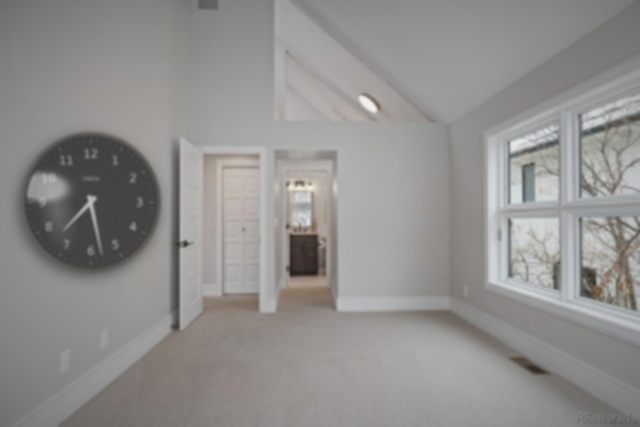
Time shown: {"hour": 7, "minute": 28}
